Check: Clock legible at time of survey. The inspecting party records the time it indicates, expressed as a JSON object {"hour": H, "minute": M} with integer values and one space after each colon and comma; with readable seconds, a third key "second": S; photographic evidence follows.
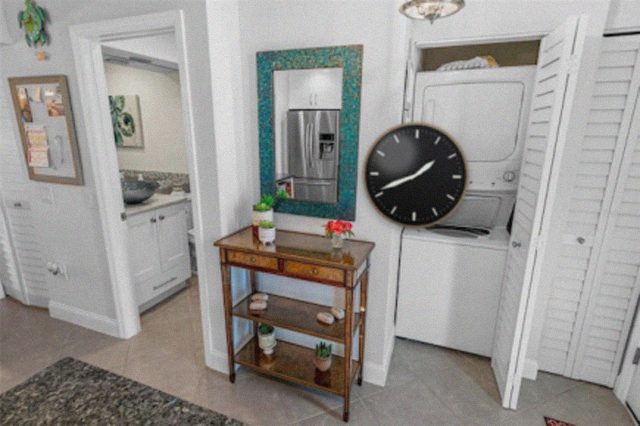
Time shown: {"hour": 1, "minute": 41}
